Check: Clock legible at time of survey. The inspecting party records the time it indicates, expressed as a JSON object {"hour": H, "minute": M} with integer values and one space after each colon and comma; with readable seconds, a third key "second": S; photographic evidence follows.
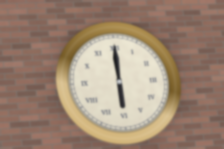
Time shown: {"hour": 6, "minute": 0}
